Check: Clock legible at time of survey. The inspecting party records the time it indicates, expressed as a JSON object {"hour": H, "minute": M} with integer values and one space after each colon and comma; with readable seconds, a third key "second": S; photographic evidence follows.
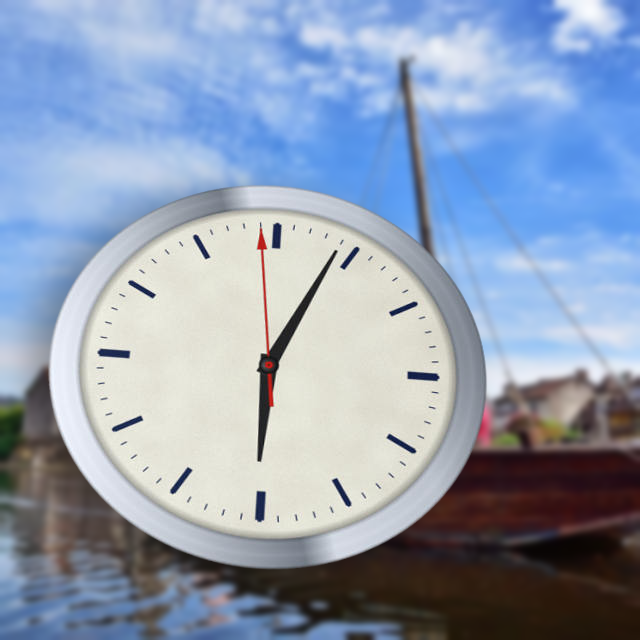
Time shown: {"hour": 6, "minute": 3, "second": 59}
